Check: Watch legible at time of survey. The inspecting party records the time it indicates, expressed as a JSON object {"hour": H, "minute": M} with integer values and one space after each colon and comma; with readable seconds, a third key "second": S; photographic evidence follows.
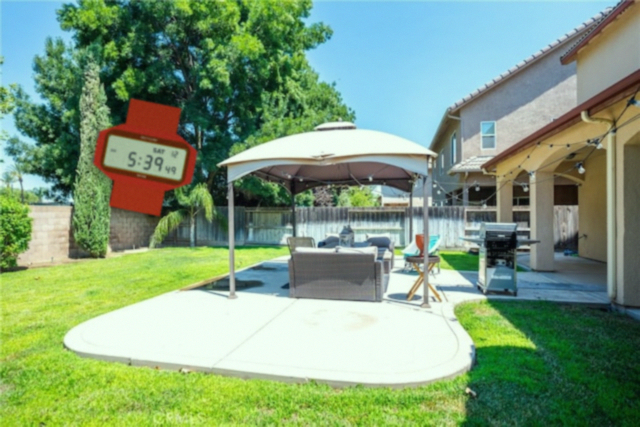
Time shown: {"hour": 5, "minute": 39}
